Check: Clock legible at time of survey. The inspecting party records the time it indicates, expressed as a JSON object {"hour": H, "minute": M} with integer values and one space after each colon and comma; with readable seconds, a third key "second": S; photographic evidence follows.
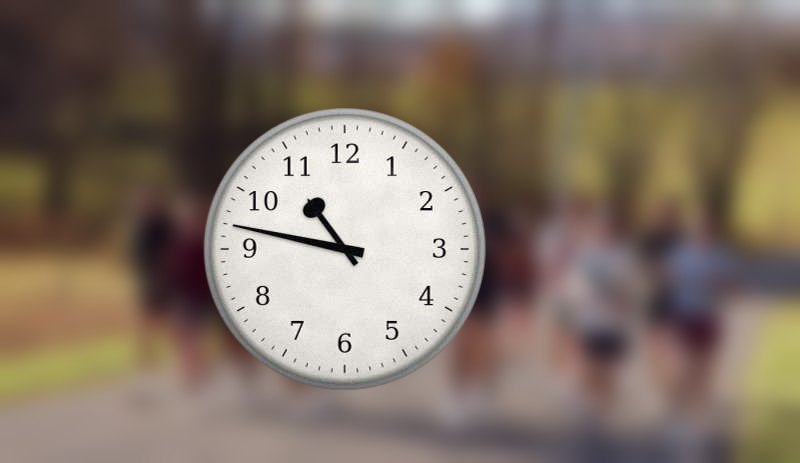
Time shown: {"hour": 10, "minute": 47}
